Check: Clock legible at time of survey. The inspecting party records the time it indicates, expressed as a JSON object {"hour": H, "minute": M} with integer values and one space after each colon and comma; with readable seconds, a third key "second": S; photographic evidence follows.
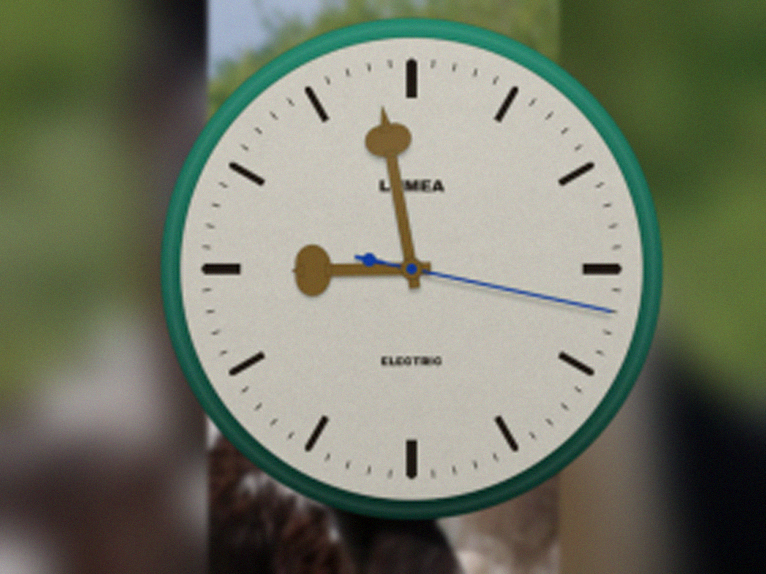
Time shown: {"hour": 8, "minute": 58, "second": 17}
